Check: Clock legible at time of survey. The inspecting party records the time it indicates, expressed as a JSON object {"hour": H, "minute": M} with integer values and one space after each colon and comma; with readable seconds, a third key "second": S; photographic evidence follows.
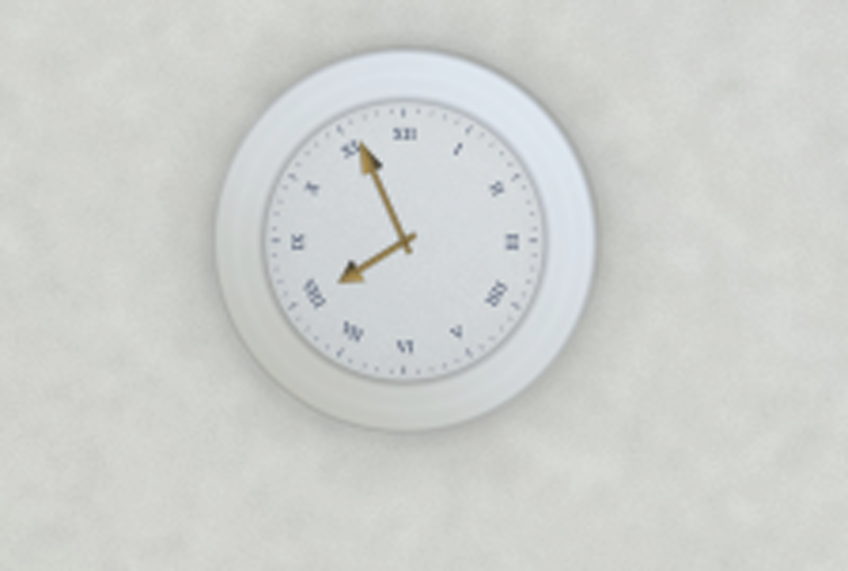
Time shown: {"hour": 7, "minute": 56}
